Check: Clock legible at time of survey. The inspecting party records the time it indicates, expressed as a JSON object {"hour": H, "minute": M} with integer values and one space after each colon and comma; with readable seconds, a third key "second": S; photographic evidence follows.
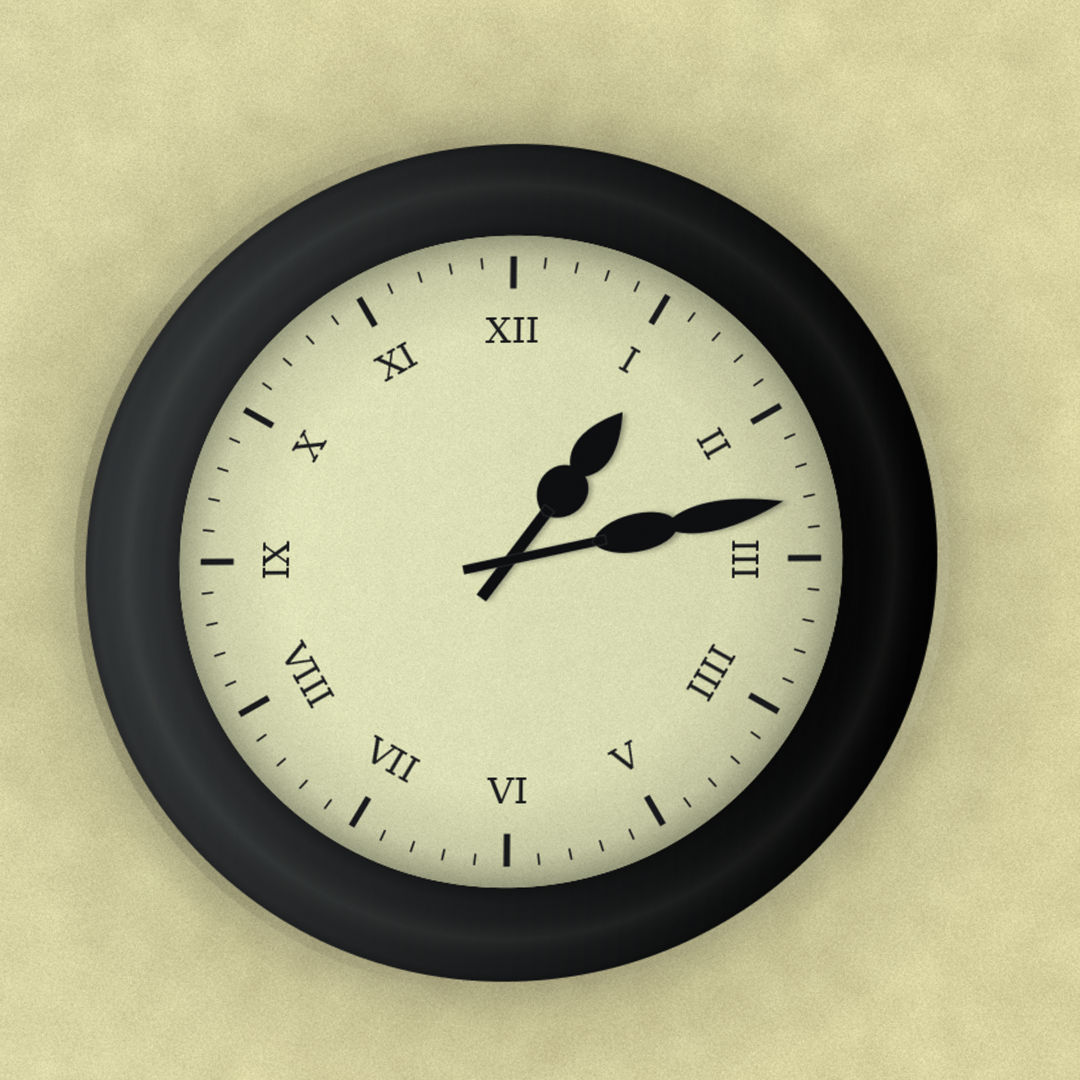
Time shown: {"hour": 1, "minute": 13}
